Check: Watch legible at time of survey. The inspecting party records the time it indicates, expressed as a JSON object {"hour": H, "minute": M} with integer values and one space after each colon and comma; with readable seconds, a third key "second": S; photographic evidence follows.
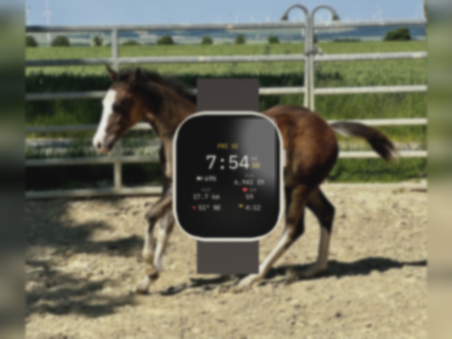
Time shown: {"hour": 7, "minute": 54}
